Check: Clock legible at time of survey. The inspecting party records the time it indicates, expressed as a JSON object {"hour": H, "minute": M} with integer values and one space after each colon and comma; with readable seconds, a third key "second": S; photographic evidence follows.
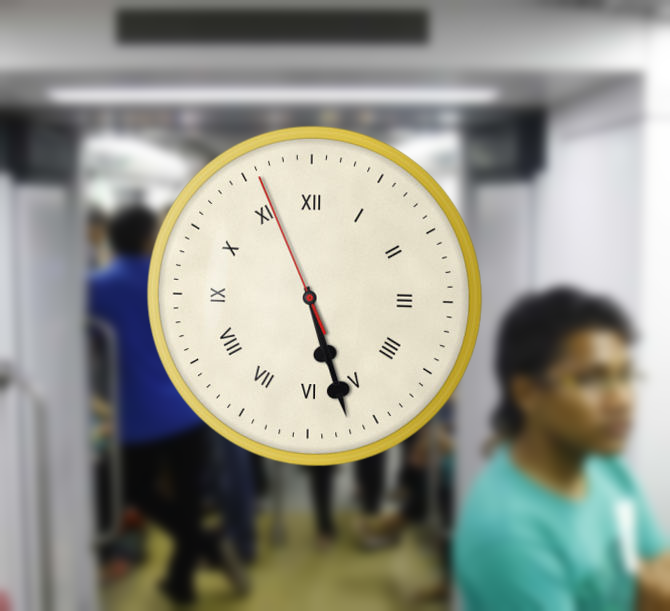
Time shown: {"hour": 5, "minute": 26, "second": 56}
